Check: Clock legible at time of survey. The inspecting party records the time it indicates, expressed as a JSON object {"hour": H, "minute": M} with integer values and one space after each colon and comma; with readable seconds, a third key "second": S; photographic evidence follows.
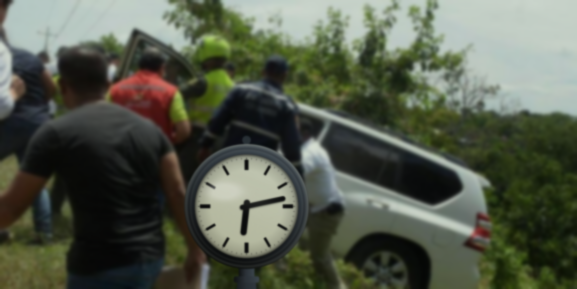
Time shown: {"hour": 6, "minute": 13}
